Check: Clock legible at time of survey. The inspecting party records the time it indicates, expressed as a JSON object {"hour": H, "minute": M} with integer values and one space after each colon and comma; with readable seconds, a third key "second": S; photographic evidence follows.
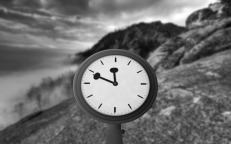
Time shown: {"hour": 11, "minute": 49}
